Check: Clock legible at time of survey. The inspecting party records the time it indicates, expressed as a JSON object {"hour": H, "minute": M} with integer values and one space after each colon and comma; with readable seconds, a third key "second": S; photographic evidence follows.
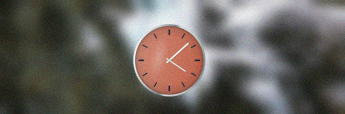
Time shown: {"hour": 4, "minute": 8}
